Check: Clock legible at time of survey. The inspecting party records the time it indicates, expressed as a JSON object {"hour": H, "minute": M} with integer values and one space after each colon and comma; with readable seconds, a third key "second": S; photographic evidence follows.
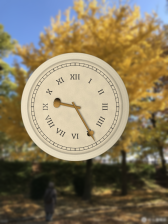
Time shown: {"hour": 9, "minute": 25}
